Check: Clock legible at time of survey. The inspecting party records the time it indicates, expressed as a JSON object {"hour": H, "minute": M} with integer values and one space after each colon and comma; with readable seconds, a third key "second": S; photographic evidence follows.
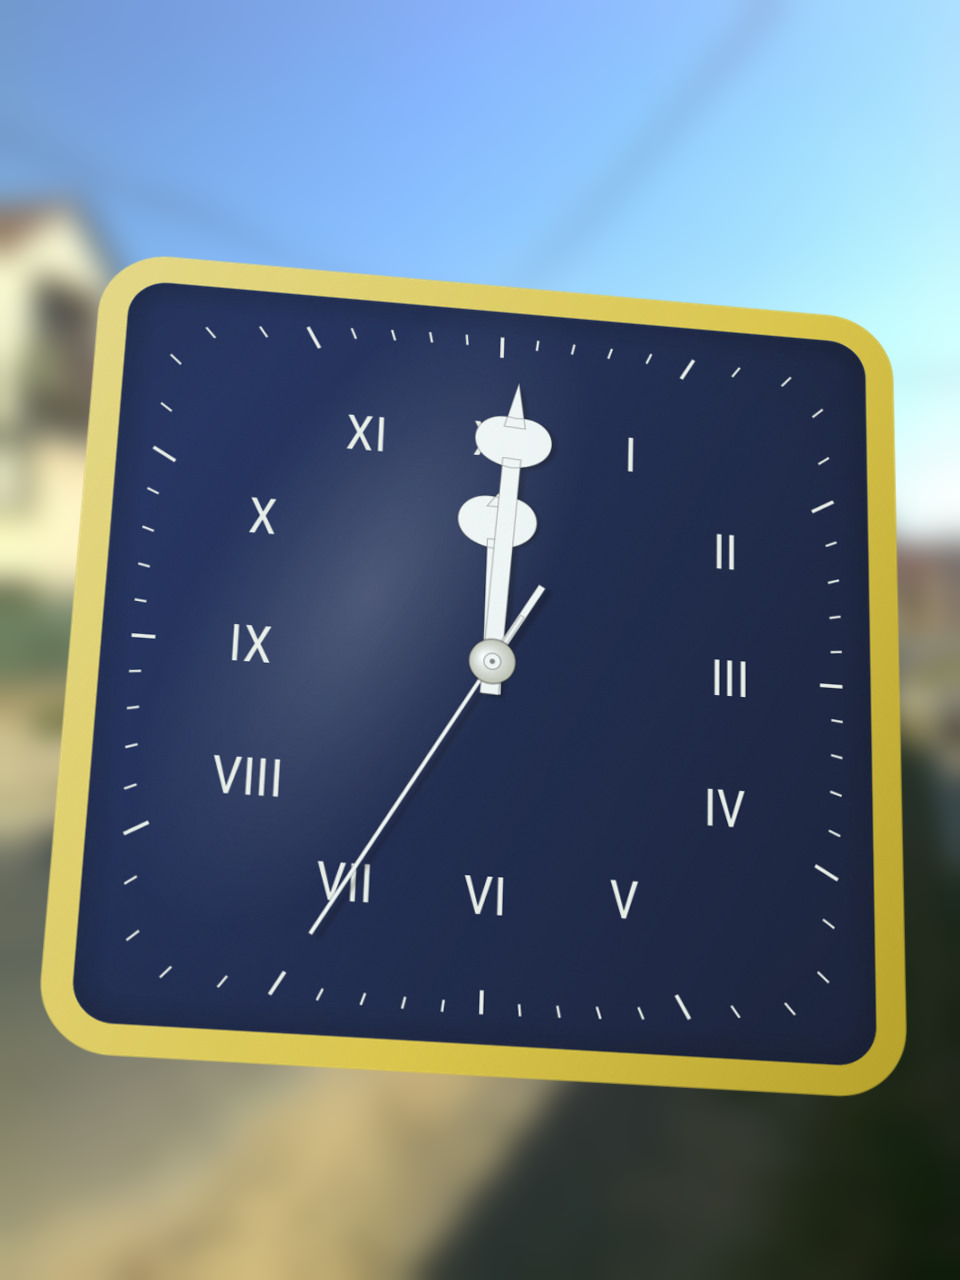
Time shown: {"hour": 12, "minute": 0, "second": 35}
